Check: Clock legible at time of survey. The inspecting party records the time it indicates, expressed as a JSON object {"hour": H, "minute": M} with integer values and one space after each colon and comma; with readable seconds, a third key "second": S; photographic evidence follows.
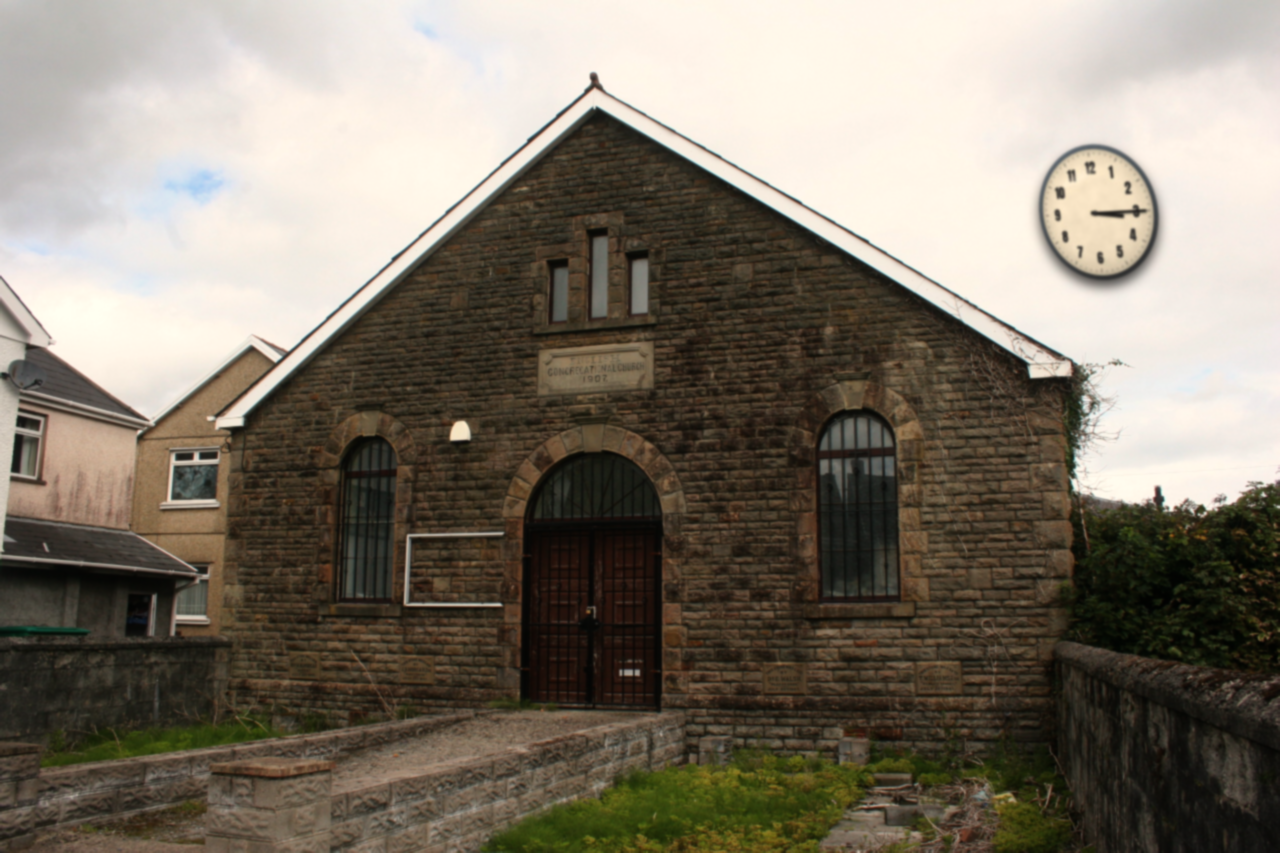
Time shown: {"hour": 3, "minute": 15}
